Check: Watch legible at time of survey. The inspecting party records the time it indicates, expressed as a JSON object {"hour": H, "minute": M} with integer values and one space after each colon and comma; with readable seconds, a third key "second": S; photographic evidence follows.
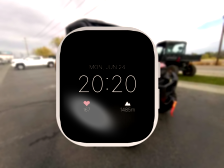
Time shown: {"hour": 20, "minute": 20}
